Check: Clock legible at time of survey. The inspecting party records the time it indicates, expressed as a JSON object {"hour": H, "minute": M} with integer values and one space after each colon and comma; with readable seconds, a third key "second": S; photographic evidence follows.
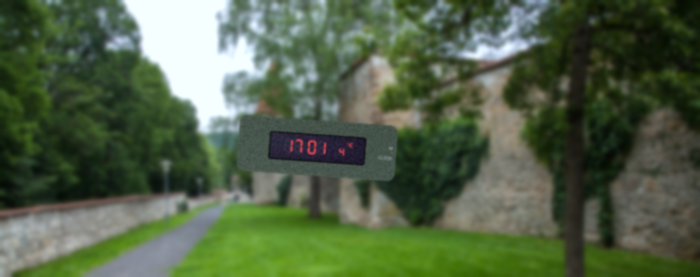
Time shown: {"hour": 17, "minute": 1}
